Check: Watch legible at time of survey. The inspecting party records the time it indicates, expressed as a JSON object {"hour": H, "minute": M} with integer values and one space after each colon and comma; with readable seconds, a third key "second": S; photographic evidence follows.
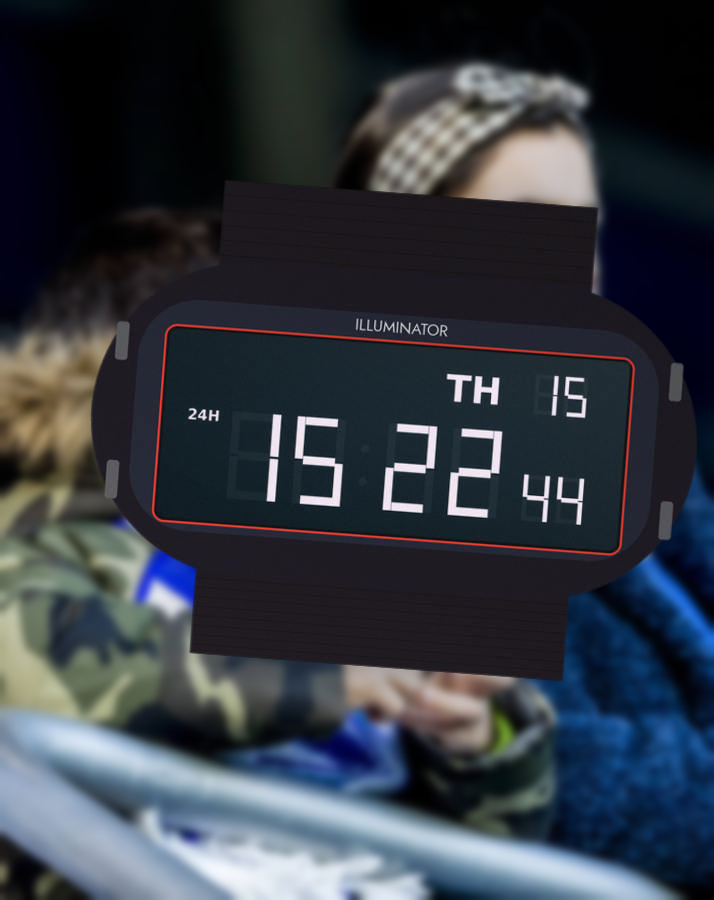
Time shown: {"hour": 15, "minute": 22, "second": 44}
